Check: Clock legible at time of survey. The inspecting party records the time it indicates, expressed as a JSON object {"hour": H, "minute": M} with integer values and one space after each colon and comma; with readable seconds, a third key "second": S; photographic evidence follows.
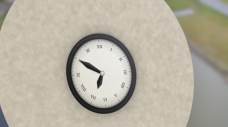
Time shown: {"hour": 6, "minute": 50}
